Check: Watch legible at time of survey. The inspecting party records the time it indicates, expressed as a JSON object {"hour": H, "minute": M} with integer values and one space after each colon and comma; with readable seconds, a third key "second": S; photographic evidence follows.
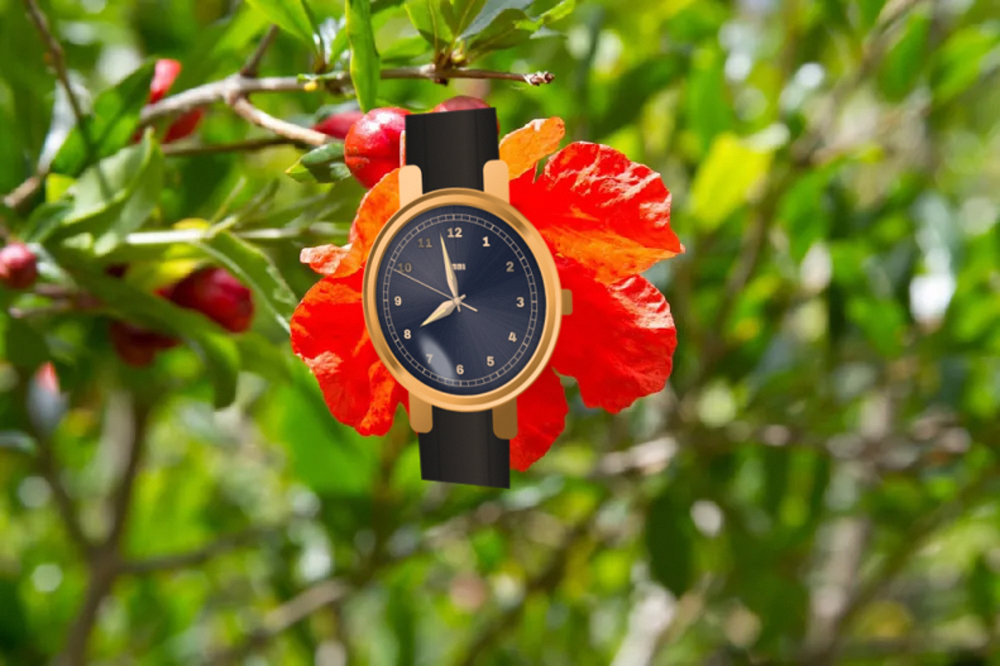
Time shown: {"hour": 7, "minute": 57, "second": 49}
